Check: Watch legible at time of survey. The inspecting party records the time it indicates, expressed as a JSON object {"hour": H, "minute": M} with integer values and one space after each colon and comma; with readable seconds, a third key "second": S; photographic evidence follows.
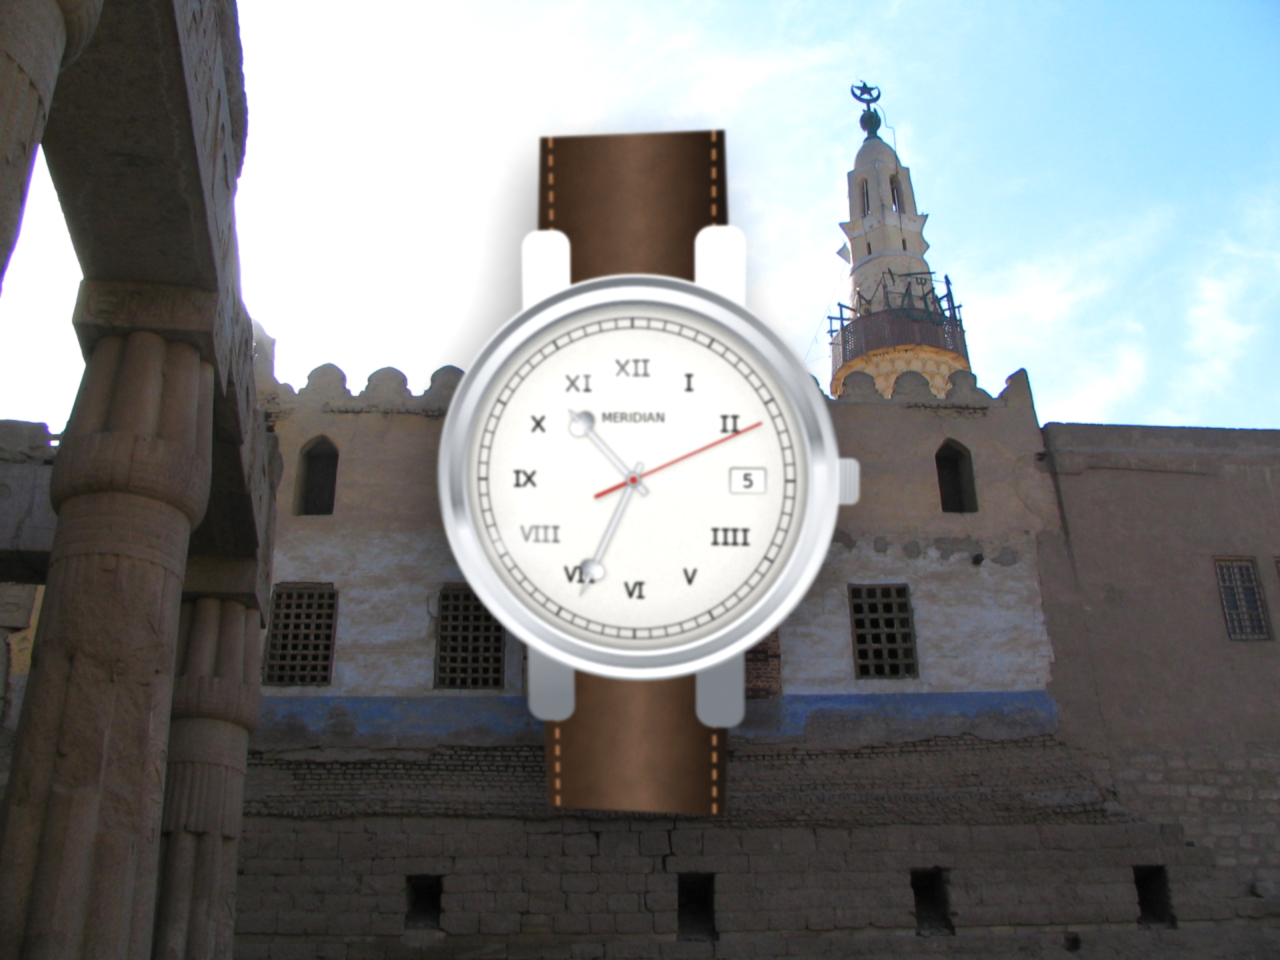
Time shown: {"hour": 10, "minute": 34, "second": 11}
